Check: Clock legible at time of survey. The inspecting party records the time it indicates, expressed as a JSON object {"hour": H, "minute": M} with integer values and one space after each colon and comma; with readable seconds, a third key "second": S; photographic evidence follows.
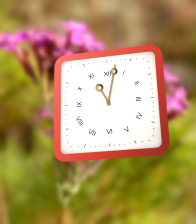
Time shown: {"hour": 11, "minute": 2}
